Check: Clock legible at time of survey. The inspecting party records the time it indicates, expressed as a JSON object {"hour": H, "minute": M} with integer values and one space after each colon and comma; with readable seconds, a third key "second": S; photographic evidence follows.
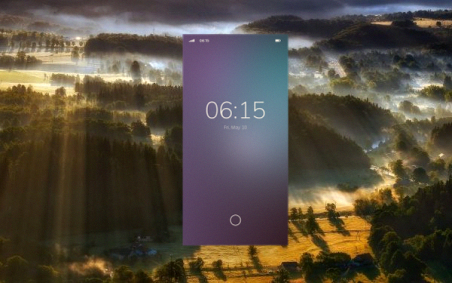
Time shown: {"hour": 6, "minute": 15}
